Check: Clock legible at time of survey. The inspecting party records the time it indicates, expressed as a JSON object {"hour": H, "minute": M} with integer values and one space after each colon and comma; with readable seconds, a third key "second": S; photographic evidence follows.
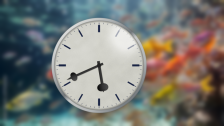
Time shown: {"hour": 5, "minute": 41}
